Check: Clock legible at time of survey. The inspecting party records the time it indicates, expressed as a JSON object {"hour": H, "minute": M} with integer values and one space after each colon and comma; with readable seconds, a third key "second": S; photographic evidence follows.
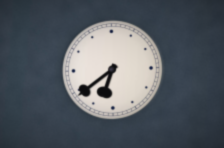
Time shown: {"hour": 6, "minute": 39}
